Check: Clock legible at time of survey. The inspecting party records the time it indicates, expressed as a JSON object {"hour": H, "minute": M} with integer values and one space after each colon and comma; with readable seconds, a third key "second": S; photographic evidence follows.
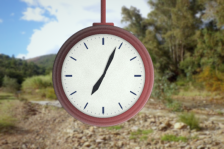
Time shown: {"hour": 7, "minute": 4}
